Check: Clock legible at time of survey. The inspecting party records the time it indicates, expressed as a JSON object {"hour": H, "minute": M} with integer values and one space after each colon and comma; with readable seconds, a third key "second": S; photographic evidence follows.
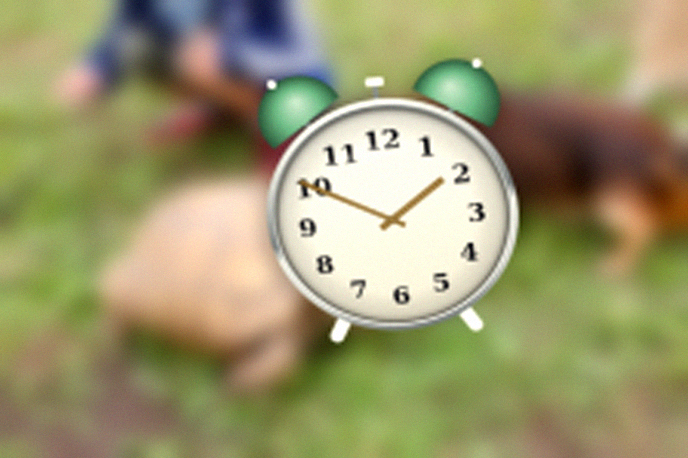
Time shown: {"hour": 1, "minute": 50}
